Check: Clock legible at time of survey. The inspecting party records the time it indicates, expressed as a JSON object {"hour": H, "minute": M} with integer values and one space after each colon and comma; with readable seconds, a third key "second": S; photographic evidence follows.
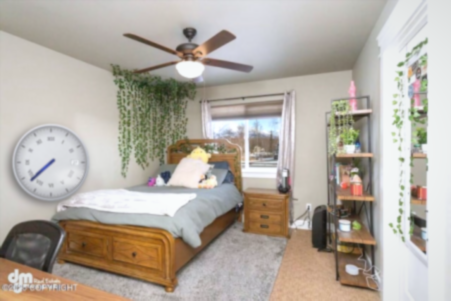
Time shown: {"hour": 7, "minute": 38}
